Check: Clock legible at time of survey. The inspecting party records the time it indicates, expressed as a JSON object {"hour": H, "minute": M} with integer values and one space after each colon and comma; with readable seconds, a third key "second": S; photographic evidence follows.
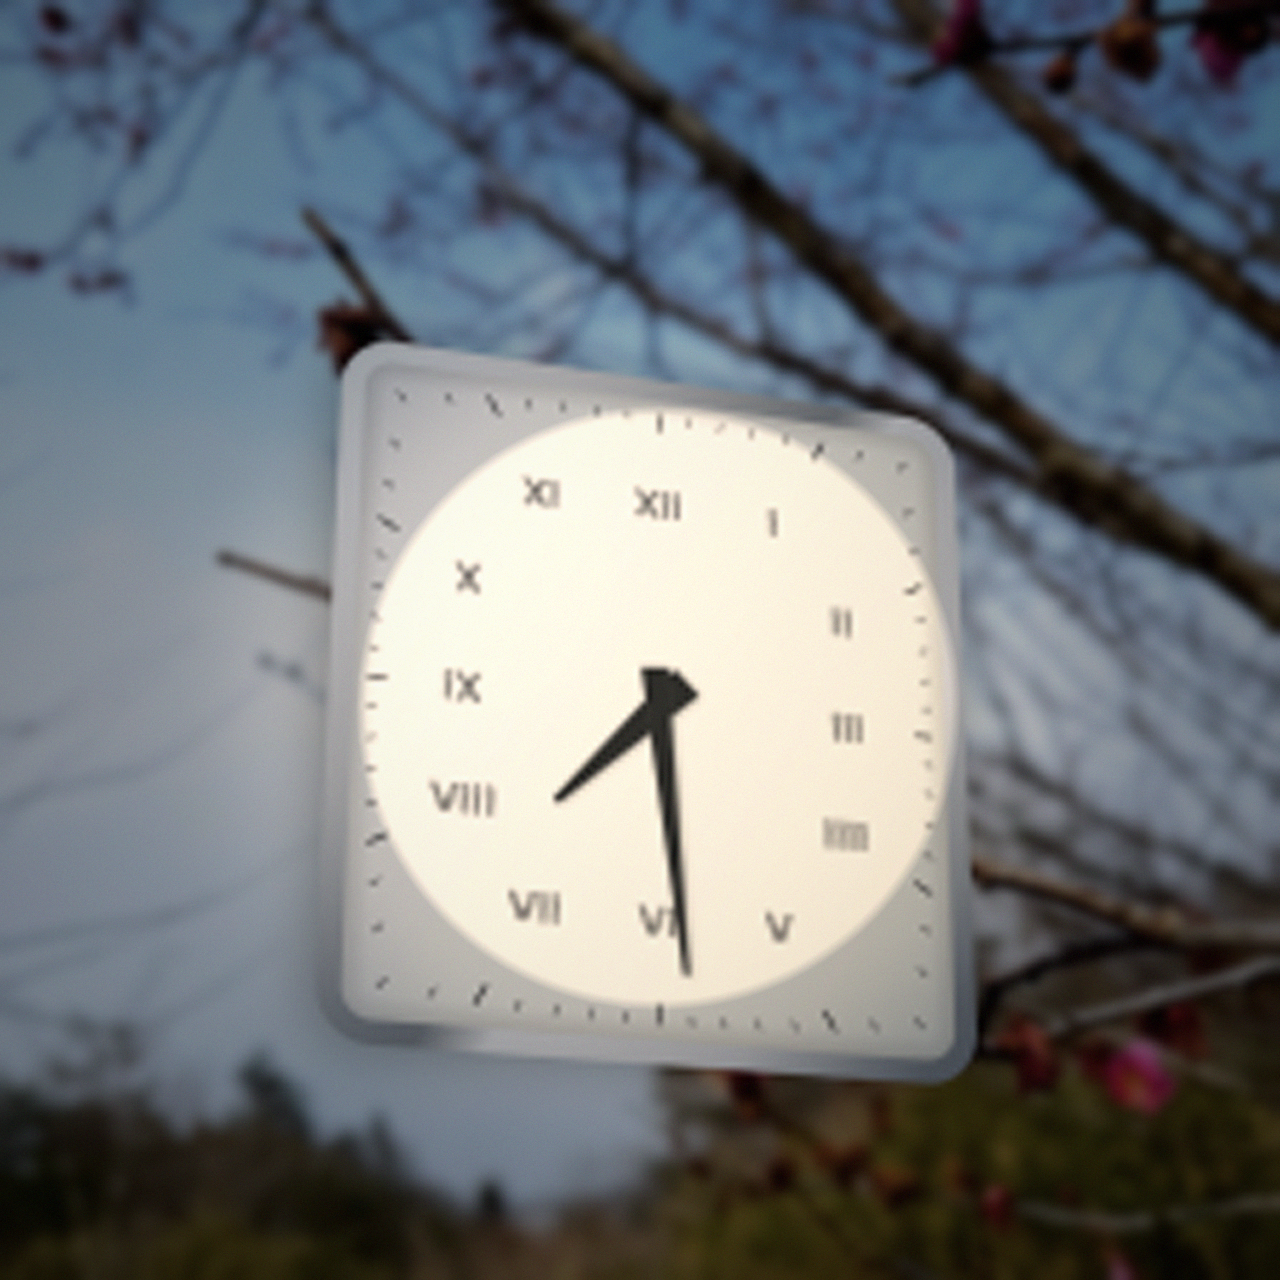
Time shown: {"hour": 7, "minute": 29}
